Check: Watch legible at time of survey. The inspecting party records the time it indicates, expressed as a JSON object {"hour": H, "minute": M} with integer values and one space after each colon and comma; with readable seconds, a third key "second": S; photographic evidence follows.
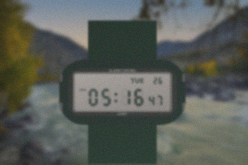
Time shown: {"hour": 5, "minute": 16, "second": 47}
